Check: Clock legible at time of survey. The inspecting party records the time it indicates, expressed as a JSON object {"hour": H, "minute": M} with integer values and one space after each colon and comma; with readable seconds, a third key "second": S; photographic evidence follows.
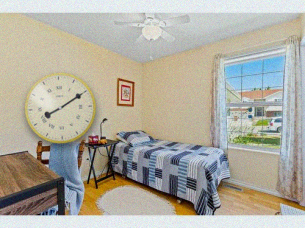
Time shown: {"hour": 8, "minute": 10}
